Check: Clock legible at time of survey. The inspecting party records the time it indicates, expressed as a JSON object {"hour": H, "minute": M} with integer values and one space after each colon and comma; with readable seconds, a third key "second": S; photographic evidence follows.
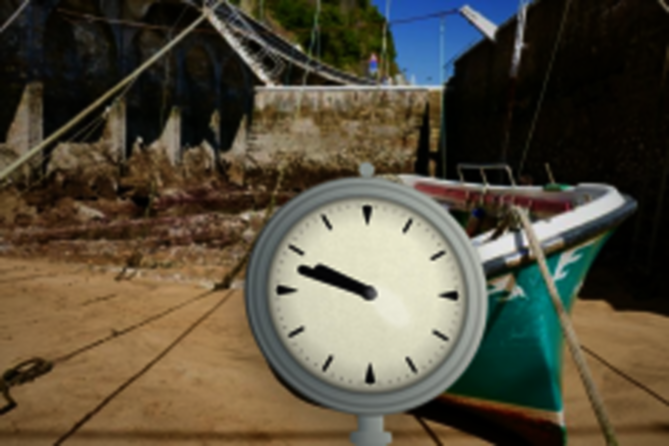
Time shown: {"hour": 9, "minute": 48}
